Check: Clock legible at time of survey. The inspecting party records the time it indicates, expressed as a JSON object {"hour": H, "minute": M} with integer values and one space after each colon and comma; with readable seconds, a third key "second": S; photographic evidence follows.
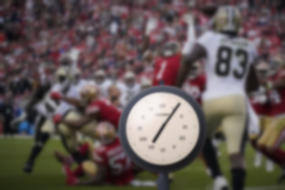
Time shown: {"hour": 7, "minute": 6}
